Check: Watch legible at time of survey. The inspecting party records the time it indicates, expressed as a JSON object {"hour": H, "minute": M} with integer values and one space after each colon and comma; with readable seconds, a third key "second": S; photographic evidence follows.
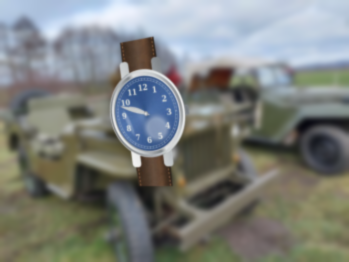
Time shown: {"hour": 9, "minute": 48}
